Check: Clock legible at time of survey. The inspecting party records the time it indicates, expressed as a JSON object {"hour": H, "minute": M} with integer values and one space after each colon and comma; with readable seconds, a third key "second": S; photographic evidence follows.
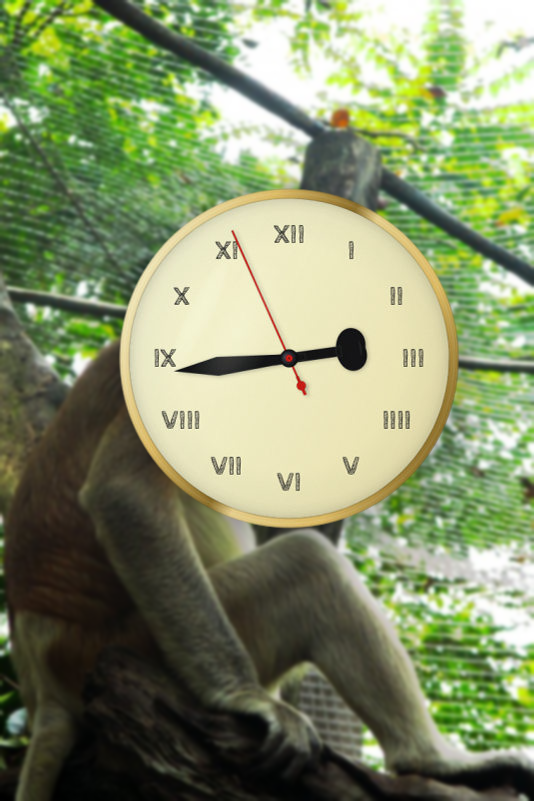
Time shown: {"hour": 2, "minute": 43, "second": 56}
